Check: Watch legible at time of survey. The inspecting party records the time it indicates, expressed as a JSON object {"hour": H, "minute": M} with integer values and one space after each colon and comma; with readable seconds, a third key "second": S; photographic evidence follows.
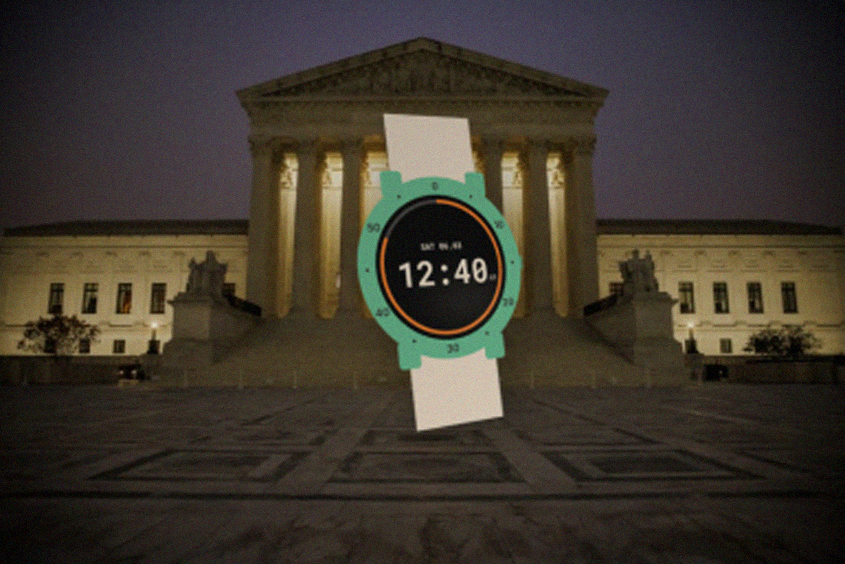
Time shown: {"hour": 12, "minute": 40}
